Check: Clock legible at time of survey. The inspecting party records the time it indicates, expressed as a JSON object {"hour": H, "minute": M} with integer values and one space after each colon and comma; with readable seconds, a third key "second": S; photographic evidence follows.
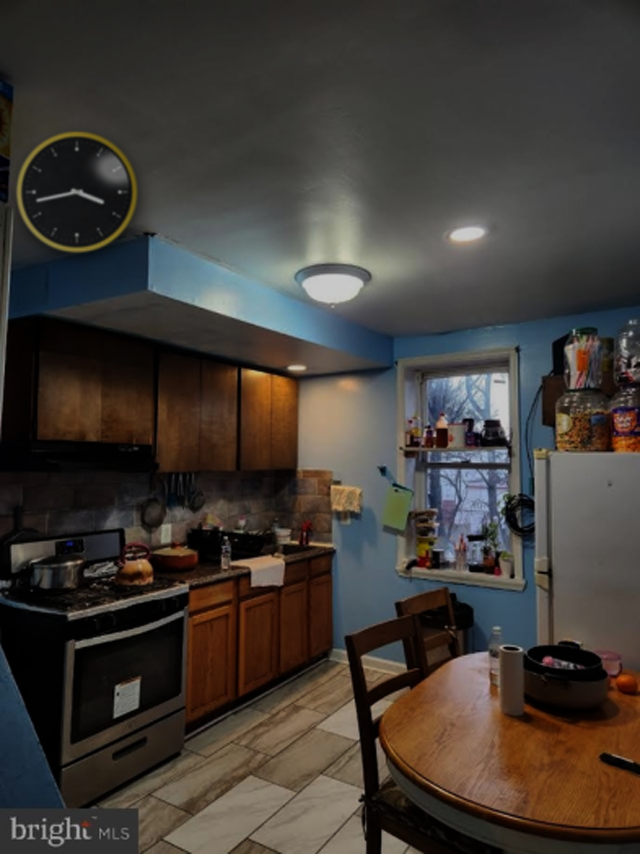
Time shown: {"hour": 3, "minute": 43}
